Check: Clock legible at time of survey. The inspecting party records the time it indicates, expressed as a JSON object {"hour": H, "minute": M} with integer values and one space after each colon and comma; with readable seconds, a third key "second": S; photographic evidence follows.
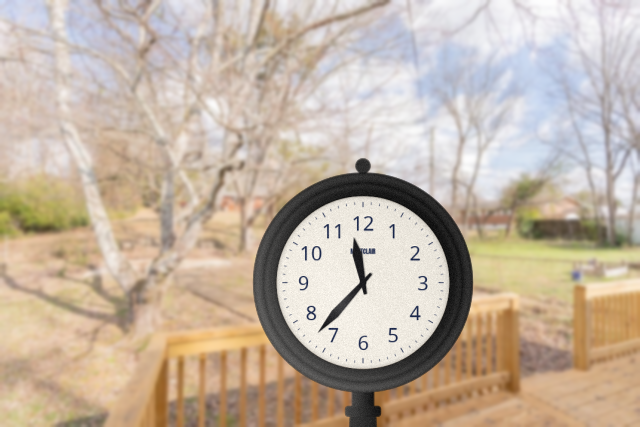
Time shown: {"hour": 11, "minute": 37}
